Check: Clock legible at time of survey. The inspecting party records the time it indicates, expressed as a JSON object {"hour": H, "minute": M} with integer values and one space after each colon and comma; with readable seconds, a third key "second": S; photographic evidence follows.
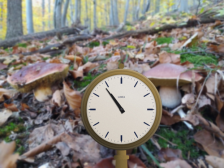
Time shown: {"hour": 10, "minute": 54}
